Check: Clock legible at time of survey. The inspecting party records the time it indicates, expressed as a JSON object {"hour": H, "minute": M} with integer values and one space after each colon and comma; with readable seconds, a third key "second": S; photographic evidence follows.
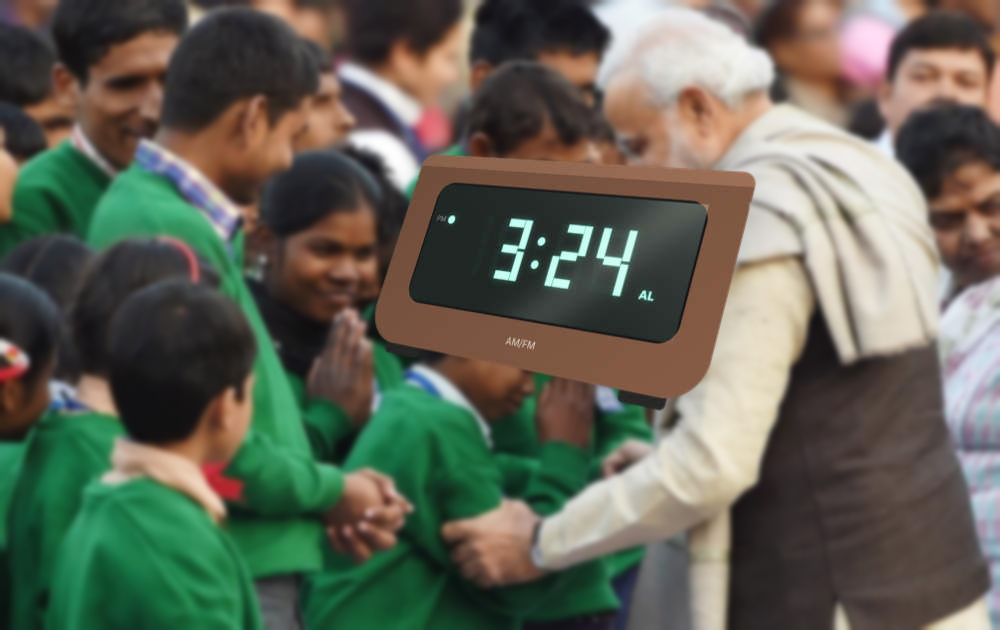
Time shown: {"hour": 3, "minute": 24}
